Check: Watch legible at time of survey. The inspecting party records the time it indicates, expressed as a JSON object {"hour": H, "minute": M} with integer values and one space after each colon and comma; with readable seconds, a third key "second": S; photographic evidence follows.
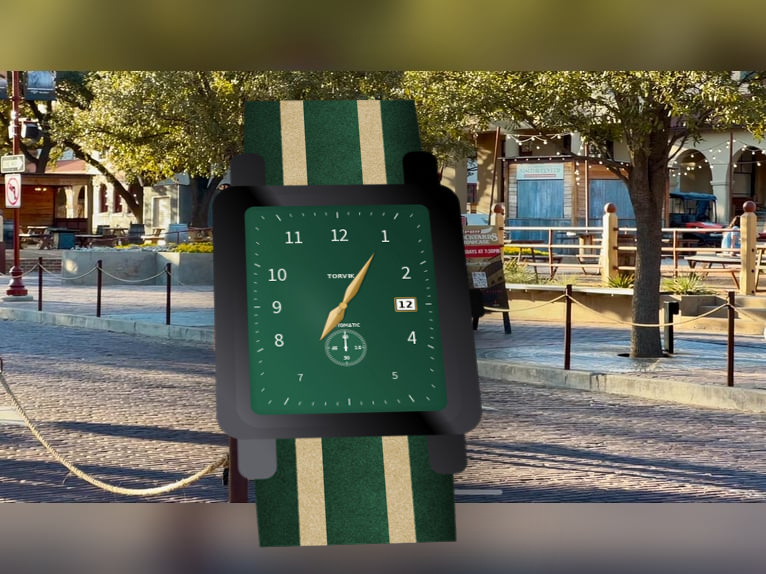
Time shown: {"hour": 7, "minute": 5}
